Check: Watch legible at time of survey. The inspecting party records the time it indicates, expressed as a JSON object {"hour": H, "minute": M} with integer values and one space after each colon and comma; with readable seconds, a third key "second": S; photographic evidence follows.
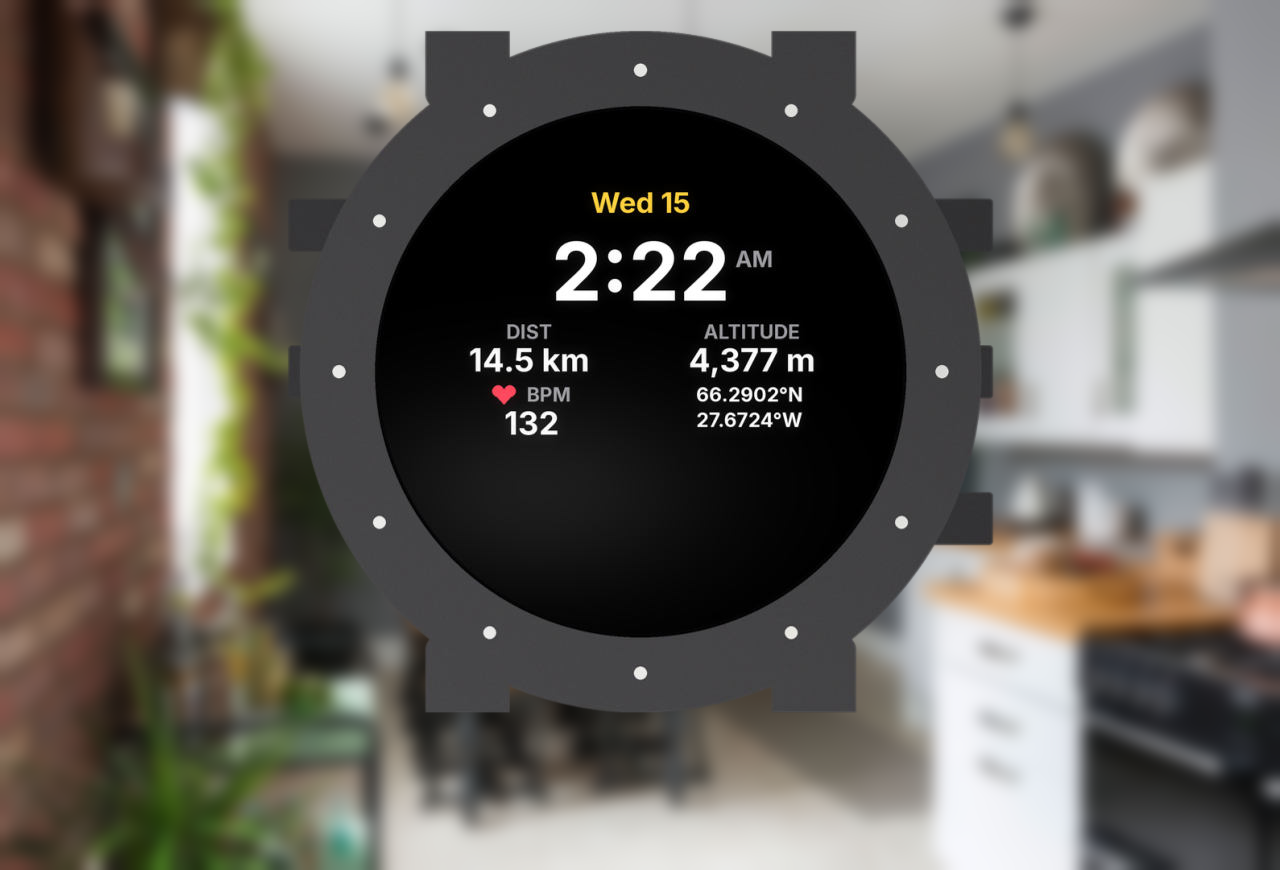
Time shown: {"hour": 2, "minute": 22}
